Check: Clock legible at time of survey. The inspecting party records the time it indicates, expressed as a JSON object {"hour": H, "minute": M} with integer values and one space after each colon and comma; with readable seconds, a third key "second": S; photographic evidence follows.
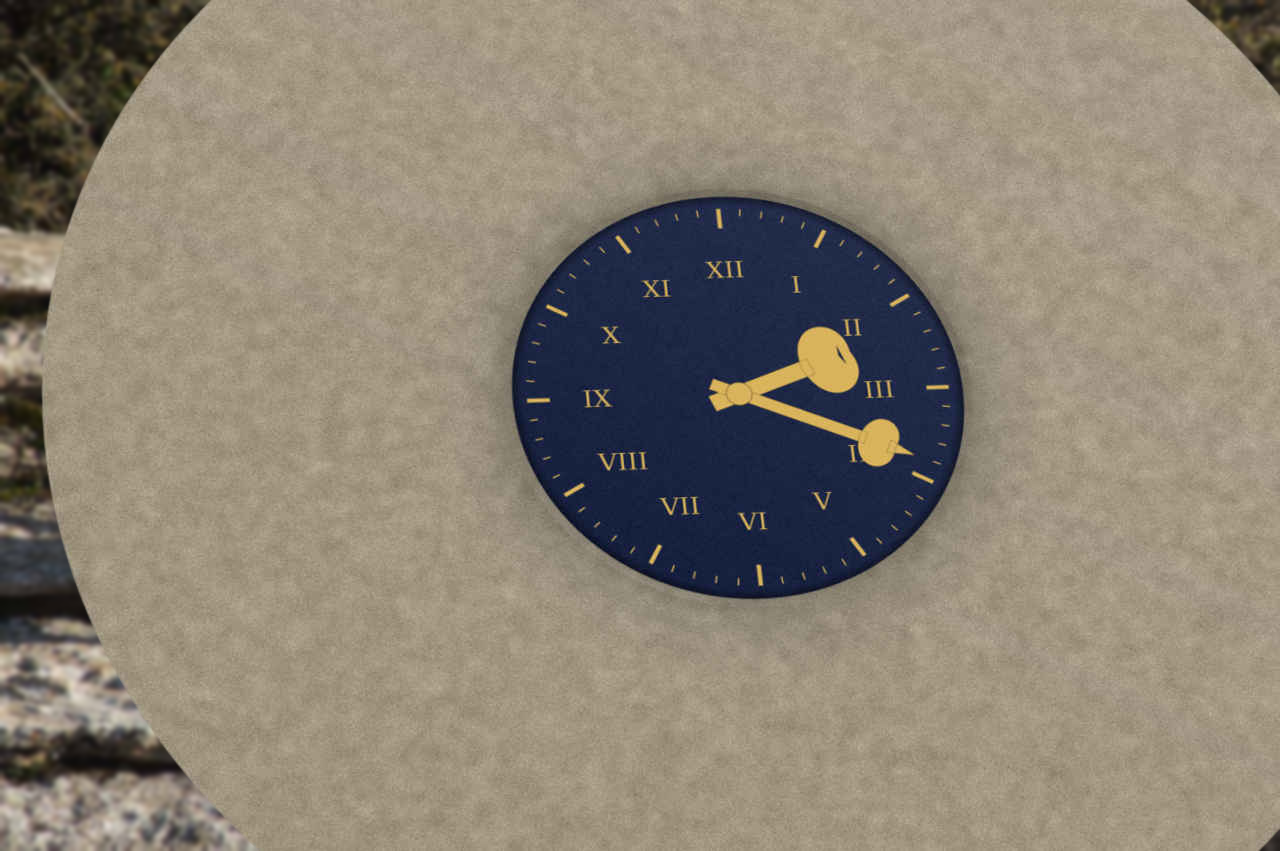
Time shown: {"hour": 2, "minute": 19}
